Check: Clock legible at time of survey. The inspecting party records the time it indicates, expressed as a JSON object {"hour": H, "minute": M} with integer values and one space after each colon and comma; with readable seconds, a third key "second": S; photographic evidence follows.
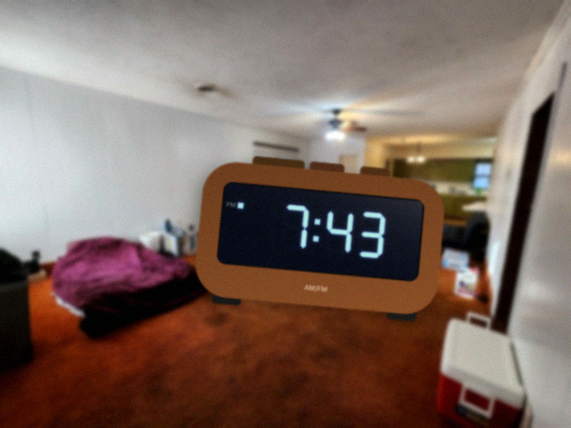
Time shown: {"hour": 7, "minute": 43}
